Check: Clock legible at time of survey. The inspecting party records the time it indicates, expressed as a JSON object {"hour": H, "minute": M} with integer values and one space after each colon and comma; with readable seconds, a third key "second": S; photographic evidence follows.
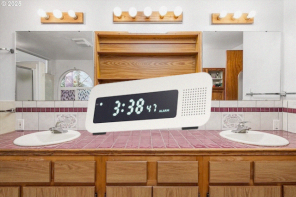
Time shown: {"hour": 3, "minute": 38, "second": 47}
